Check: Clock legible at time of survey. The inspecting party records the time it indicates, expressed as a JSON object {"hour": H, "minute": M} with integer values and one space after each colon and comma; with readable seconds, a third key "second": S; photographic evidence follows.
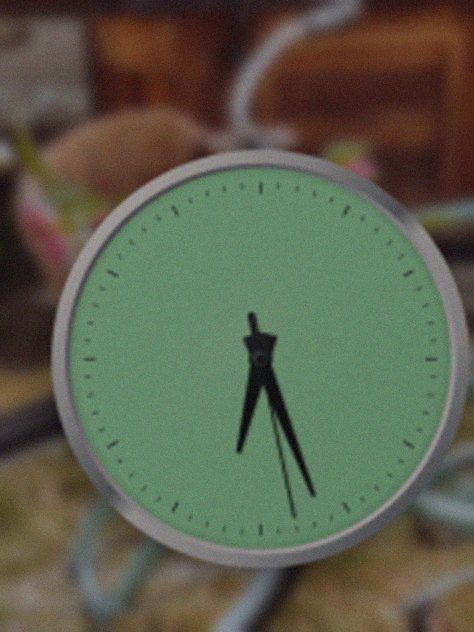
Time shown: {"hour": 6, "minute": 26, "second": 28}
